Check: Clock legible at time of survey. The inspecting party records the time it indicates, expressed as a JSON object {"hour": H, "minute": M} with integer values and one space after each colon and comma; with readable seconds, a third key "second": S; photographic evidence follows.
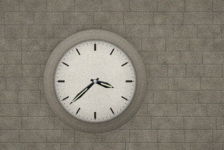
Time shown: {"hour": 3, "minute": 38}
